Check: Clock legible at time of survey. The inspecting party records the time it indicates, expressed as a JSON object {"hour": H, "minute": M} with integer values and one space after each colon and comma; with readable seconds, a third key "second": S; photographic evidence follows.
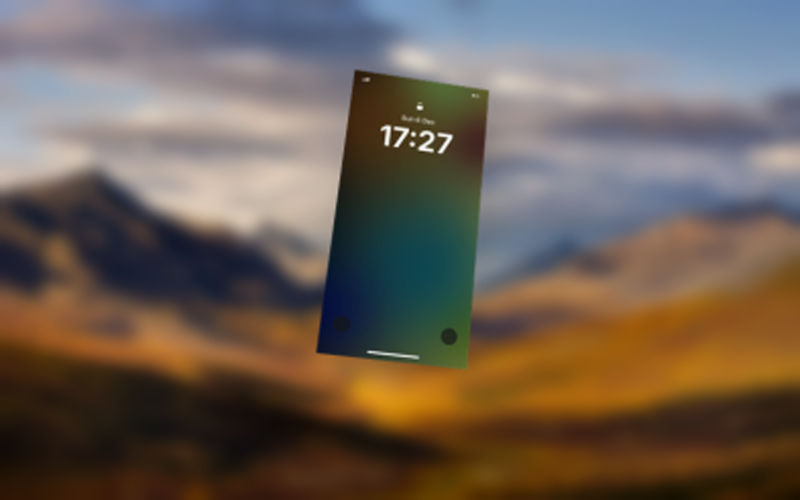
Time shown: {"hour": 17, "minute": 27}
